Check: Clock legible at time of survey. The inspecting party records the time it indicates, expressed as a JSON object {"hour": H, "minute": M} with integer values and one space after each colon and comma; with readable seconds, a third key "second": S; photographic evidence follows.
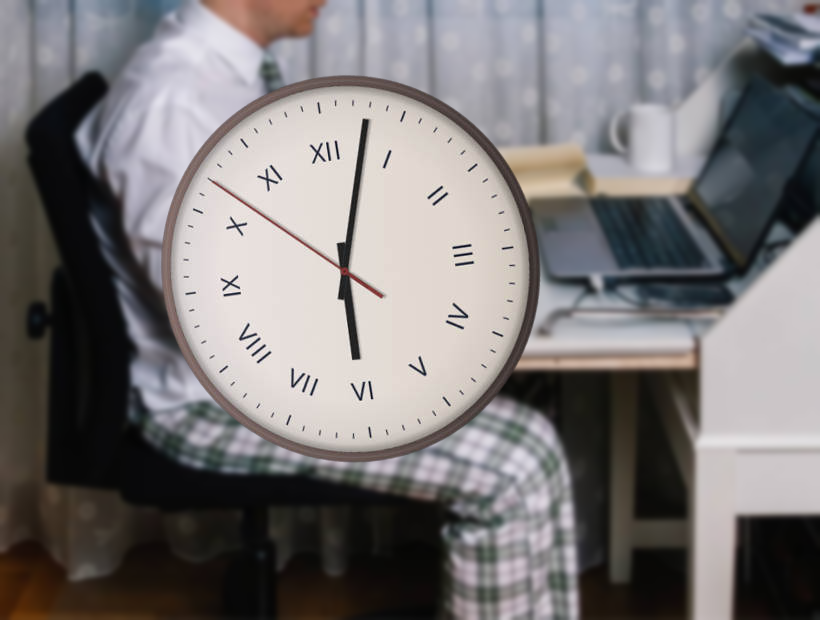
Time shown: {"hour": 6, "minute": 2, "second": 52}
